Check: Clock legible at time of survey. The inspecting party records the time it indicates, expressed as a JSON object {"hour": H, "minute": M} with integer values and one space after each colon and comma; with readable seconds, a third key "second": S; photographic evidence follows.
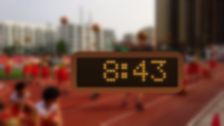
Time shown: {"hour": 8, "minute": 43}
